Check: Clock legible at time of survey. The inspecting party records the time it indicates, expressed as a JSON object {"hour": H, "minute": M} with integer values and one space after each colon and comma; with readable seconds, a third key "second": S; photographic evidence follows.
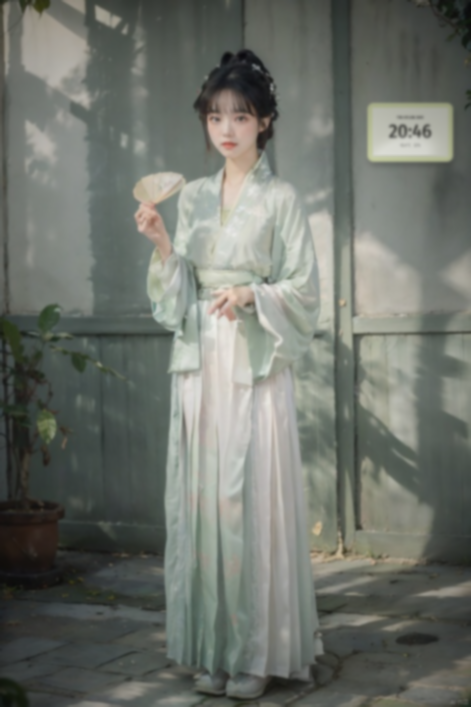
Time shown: {"hour": 20, "minute": 46}
